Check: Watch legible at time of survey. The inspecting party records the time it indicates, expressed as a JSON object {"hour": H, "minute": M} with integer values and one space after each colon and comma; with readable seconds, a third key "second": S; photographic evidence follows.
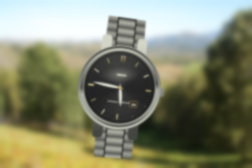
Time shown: {"hour": 5, "minute": 46}
